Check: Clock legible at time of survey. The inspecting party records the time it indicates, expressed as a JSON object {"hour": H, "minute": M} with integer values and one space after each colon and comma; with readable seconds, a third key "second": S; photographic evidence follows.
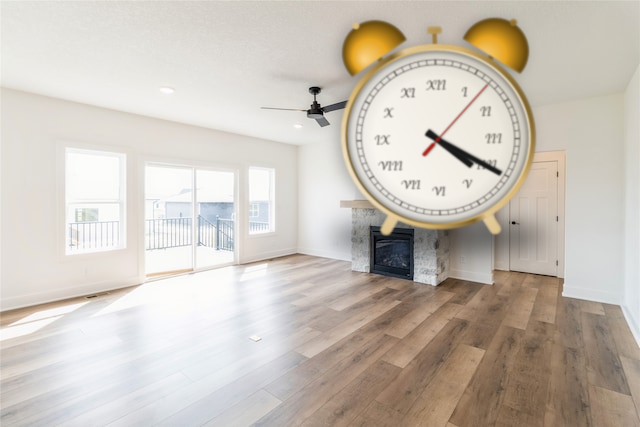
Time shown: {"hour": 4, "minute": 20, "second": 7}
